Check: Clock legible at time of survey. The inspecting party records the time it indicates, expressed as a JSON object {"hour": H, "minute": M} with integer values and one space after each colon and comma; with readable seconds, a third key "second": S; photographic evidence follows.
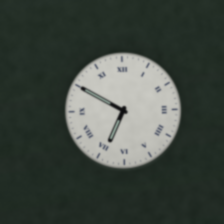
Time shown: {"hour": 6, "minute": 50}
